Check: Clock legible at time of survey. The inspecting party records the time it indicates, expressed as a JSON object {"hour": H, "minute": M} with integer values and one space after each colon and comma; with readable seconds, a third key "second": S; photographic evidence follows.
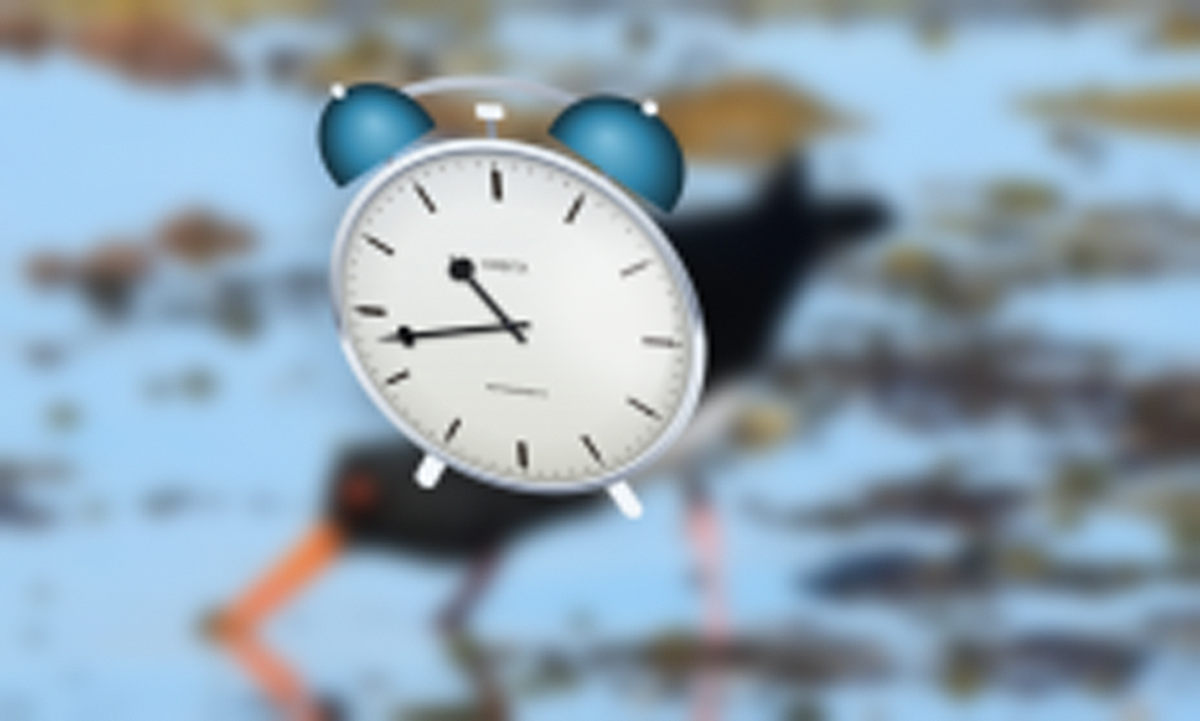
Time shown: {"hour": 10, "minute": 43}
